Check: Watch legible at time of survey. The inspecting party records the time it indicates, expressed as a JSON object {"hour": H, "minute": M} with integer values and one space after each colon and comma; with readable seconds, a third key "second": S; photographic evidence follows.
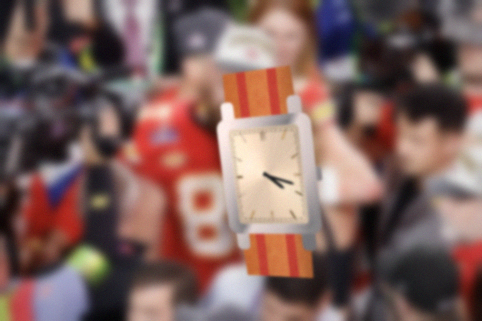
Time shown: {"hour": 4, "minute": 18}
